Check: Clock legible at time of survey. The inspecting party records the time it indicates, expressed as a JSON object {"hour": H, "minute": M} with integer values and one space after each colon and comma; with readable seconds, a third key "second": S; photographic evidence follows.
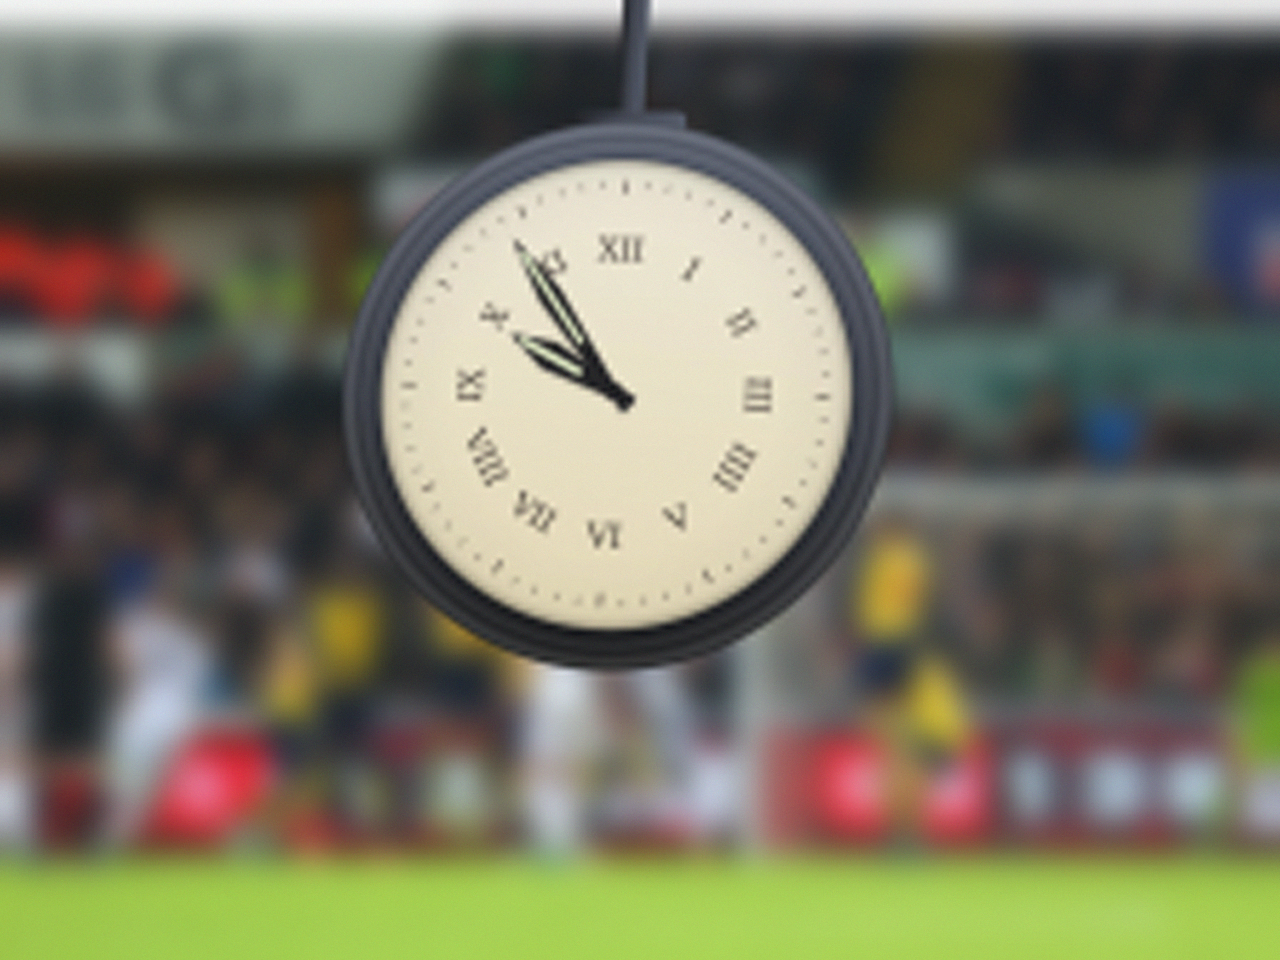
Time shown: {"hour": 9, "minute": 54}
